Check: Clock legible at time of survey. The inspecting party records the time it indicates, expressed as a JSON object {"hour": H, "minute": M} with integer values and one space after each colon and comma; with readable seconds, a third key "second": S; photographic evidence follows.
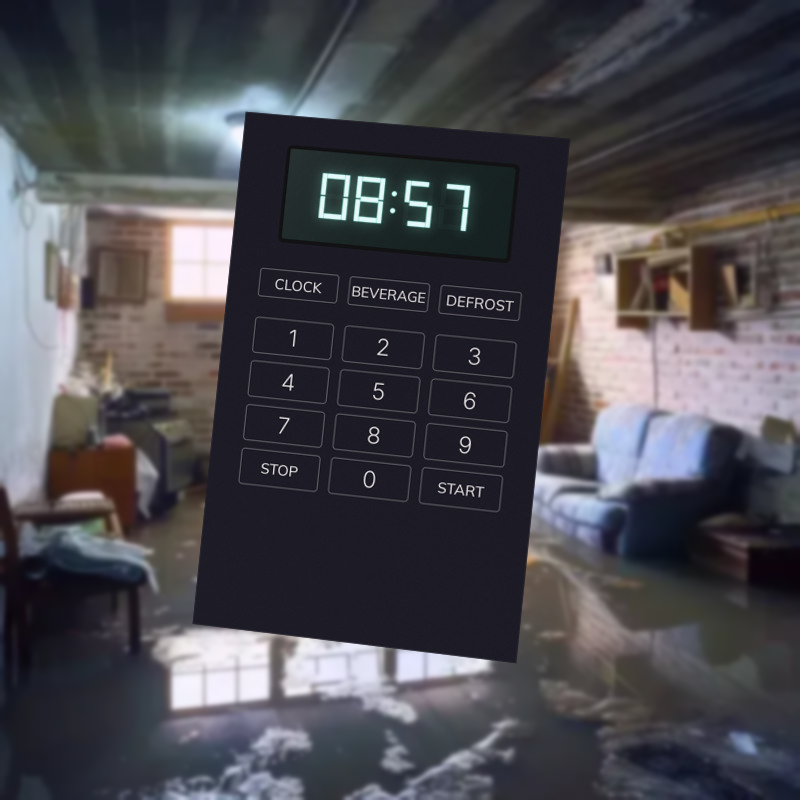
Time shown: {"hour": 8, "minute": 57}
